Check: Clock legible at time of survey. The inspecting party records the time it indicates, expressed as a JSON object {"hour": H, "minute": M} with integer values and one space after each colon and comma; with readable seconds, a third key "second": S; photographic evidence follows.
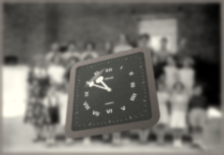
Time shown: {"hour": 10, "minute": 50}
